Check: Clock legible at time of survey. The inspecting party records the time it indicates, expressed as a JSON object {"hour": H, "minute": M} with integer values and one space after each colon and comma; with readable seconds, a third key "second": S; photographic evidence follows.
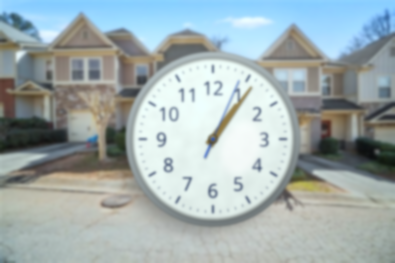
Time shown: {"hour": 1, "minute": 6, "second": 4}
